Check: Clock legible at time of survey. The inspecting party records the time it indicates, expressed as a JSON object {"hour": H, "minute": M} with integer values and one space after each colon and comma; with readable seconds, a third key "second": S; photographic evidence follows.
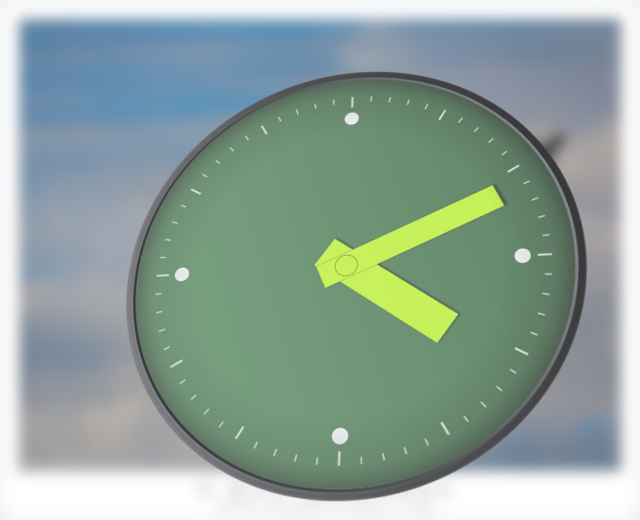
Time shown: {"hour": 4, "minute": 11}
